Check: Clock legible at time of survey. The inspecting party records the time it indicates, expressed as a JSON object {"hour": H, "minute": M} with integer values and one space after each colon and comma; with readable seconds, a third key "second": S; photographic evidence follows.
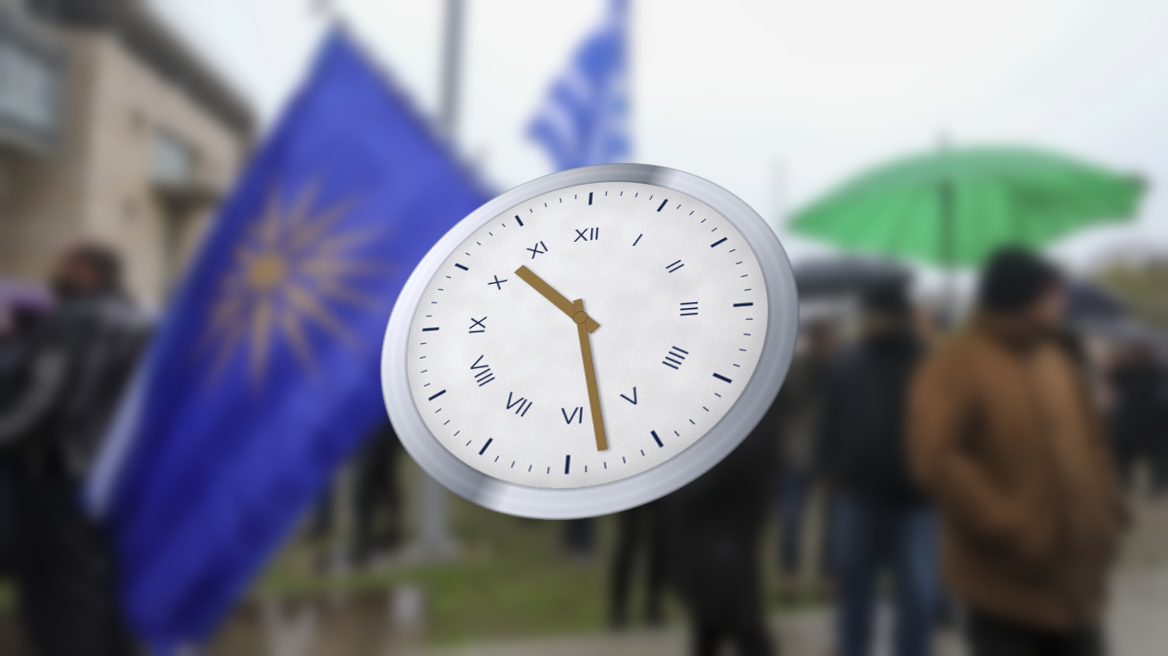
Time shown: {"hour": 10, "minute": 28}
